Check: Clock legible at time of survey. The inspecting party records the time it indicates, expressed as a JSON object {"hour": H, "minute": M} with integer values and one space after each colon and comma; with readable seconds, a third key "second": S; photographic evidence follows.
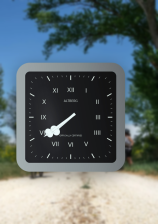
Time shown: {"hour": 7, "minute": 39}
